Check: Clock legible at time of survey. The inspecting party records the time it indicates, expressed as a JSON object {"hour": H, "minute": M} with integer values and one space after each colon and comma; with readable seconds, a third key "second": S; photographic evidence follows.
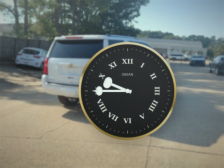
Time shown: {"hour": 9, "minute": 45}
